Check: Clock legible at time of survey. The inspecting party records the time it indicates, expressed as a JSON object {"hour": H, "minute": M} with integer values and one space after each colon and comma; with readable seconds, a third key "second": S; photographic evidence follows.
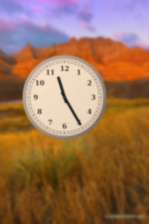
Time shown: {"hour": 11, "minute": 25}
